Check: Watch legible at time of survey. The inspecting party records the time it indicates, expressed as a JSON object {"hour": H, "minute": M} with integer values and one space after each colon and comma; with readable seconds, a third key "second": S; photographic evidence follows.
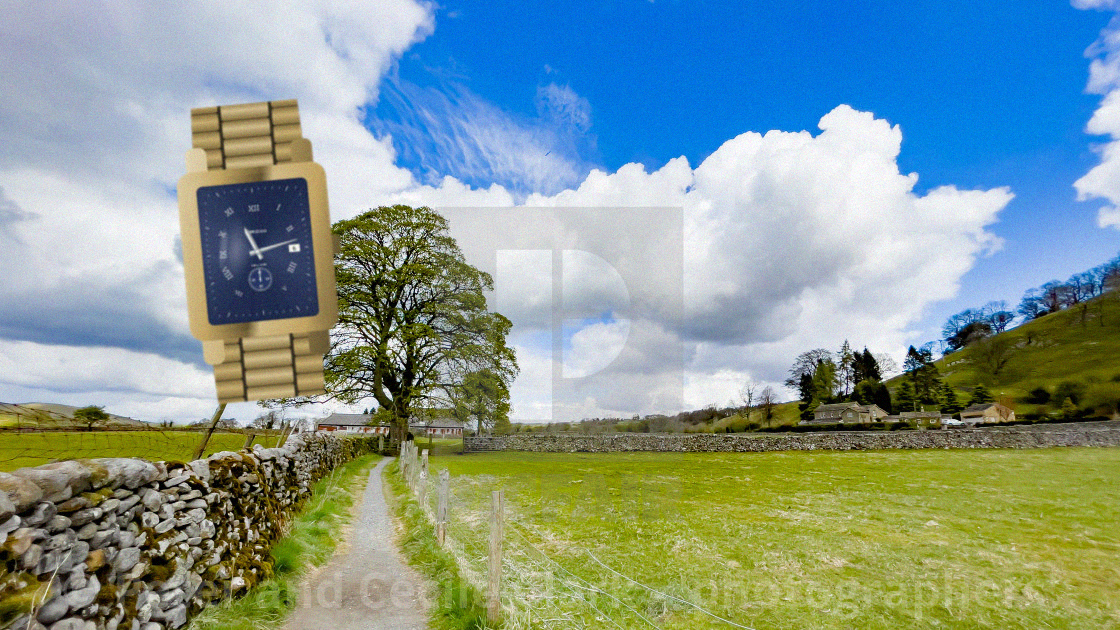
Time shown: {"hour": 11, "minute": 13}
